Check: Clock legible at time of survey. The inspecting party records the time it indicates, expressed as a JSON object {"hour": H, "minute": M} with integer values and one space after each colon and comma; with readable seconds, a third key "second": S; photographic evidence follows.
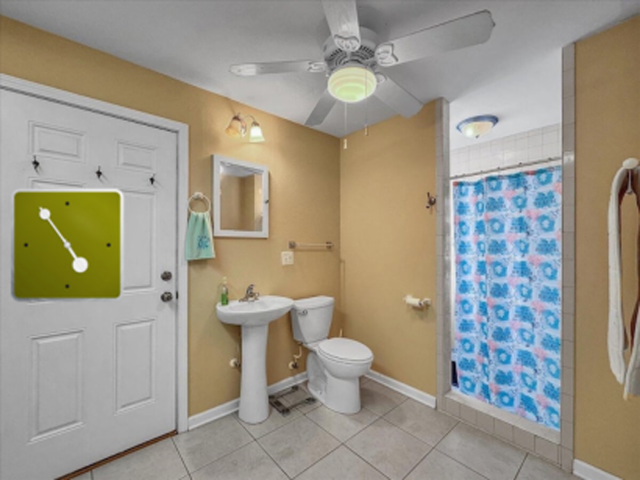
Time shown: {"hour": 4, "minute": 54}
